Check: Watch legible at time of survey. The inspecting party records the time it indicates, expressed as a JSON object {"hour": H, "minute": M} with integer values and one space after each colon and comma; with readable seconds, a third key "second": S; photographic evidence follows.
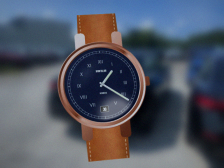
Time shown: {"hour": 1, "minute": 21}
